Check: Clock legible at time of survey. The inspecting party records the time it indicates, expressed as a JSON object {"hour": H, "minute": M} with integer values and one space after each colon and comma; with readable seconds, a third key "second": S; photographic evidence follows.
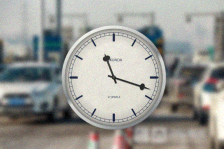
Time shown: {"hour": 11, "minute": 18}
